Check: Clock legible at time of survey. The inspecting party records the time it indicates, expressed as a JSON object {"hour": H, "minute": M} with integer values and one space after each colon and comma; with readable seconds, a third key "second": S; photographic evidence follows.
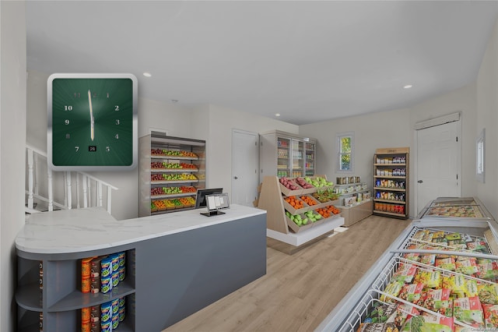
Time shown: {"hour": 5, "minute": 59}
